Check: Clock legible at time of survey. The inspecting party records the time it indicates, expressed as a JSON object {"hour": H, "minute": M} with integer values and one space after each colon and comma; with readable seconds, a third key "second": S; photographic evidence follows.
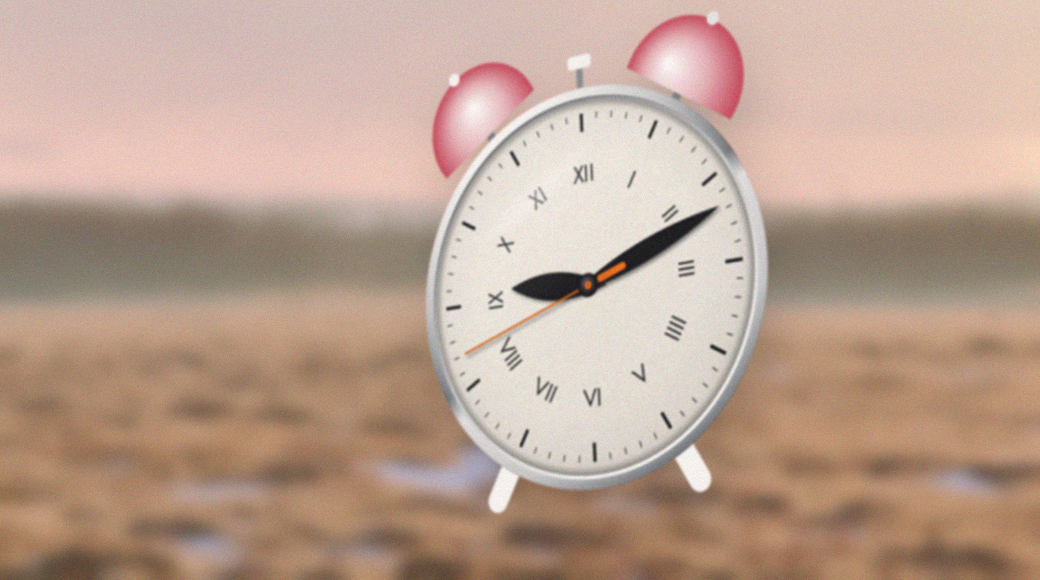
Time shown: {"hour": 9, "minute": 11, "second": 42}
